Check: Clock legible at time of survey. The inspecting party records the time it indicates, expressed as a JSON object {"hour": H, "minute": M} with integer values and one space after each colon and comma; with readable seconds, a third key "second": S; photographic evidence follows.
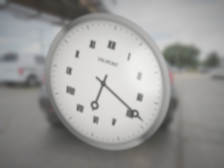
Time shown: {"hour": 6, "minute": 19}
